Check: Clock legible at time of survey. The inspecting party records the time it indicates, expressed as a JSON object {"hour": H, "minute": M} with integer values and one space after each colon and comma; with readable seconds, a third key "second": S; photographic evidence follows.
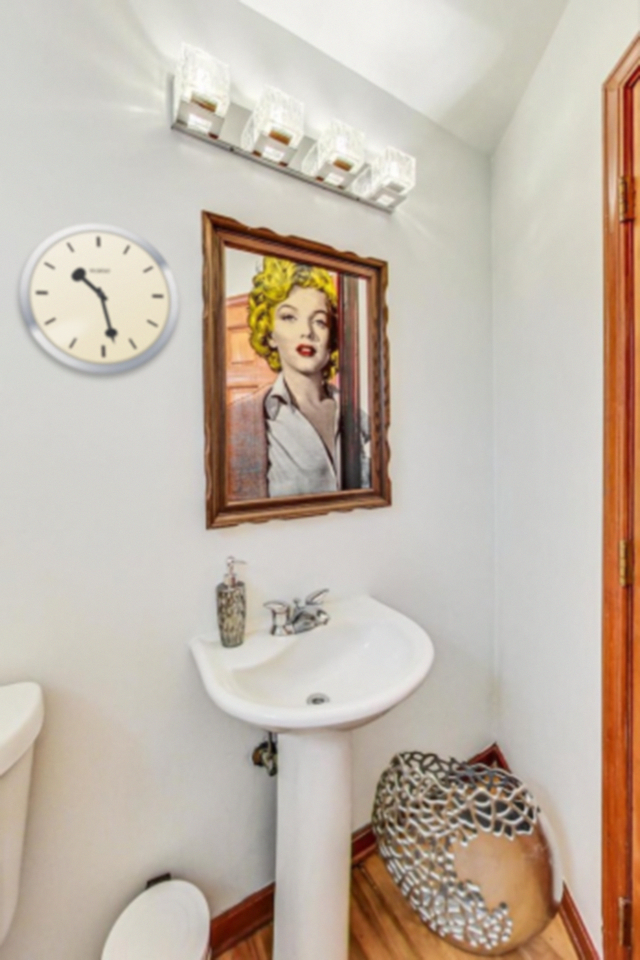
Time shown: {"hour": 10, "minute": 28}
